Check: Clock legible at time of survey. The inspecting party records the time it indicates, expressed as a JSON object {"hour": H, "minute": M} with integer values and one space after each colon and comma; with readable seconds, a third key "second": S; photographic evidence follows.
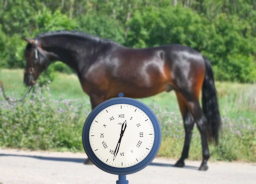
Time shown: {"hour": 12, "minute": 33}
